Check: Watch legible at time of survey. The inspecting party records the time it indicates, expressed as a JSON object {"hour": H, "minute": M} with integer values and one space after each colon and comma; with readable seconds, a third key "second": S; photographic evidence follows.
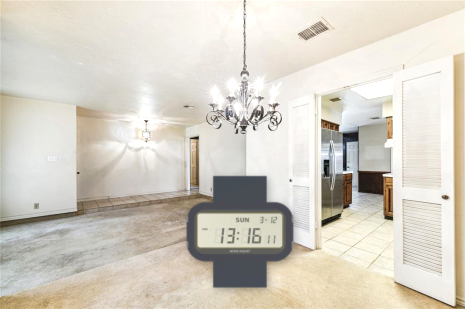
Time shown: {"hour": 13, "minute": 16, "second": 11}
